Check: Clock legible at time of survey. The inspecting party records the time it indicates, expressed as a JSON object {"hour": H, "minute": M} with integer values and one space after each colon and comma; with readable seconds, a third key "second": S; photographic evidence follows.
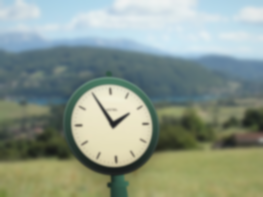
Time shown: {"hour": 1, "minute": 55}
